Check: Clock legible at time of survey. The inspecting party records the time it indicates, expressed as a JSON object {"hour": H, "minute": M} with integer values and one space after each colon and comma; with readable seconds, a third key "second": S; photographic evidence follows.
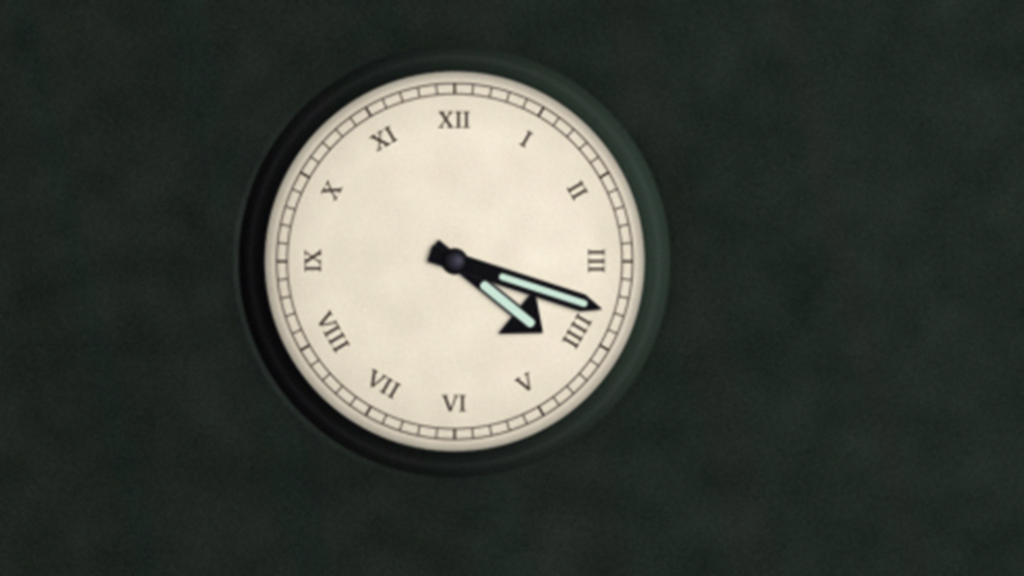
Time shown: {"hour": 4, "minute": 18}
